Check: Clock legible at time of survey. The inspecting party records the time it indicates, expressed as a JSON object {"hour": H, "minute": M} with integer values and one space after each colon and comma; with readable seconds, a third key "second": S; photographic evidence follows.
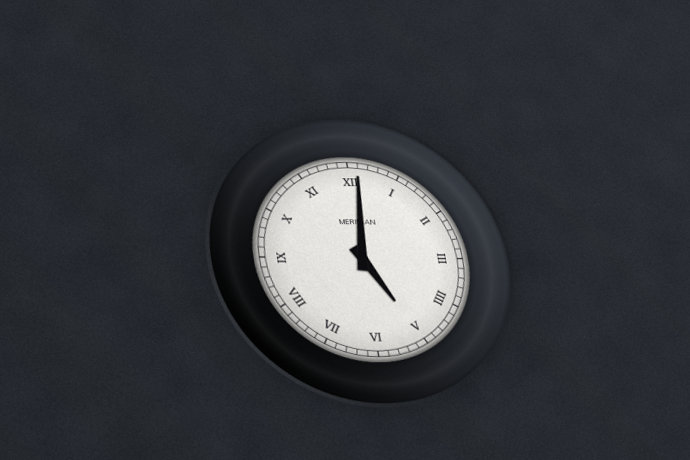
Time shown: {"hour": 5, "minute": 1}
